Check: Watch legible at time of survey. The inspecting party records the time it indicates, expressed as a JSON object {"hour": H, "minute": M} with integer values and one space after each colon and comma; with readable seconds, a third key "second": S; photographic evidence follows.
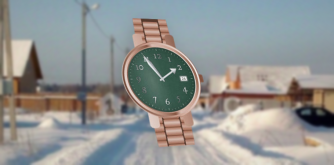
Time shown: {"hour": 1, "minute": 55}
